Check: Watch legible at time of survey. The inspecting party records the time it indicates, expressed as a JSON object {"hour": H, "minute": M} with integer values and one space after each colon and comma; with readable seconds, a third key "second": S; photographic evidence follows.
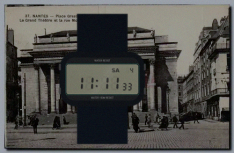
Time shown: {"hour": 11, "minute": 11, "second": 33}
